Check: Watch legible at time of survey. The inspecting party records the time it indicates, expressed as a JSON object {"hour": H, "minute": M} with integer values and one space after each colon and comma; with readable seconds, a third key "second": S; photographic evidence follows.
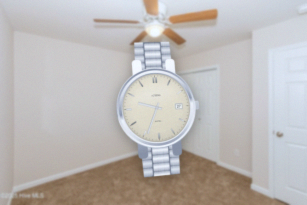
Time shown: {"hour": 9, "minute": 34}
